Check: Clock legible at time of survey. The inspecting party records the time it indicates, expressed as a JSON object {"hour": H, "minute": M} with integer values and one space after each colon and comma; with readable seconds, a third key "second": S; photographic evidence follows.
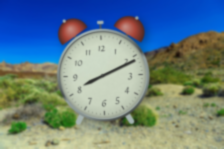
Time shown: {"hour": 8, "minute": 11}
